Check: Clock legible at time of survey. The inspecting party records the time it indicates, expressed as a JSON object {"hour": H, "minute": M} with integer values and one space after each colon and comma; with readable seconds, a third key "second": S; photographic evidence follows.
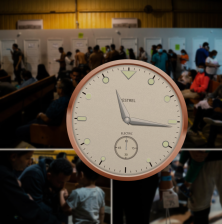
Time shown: {"hour": 11, "minute": 16}
